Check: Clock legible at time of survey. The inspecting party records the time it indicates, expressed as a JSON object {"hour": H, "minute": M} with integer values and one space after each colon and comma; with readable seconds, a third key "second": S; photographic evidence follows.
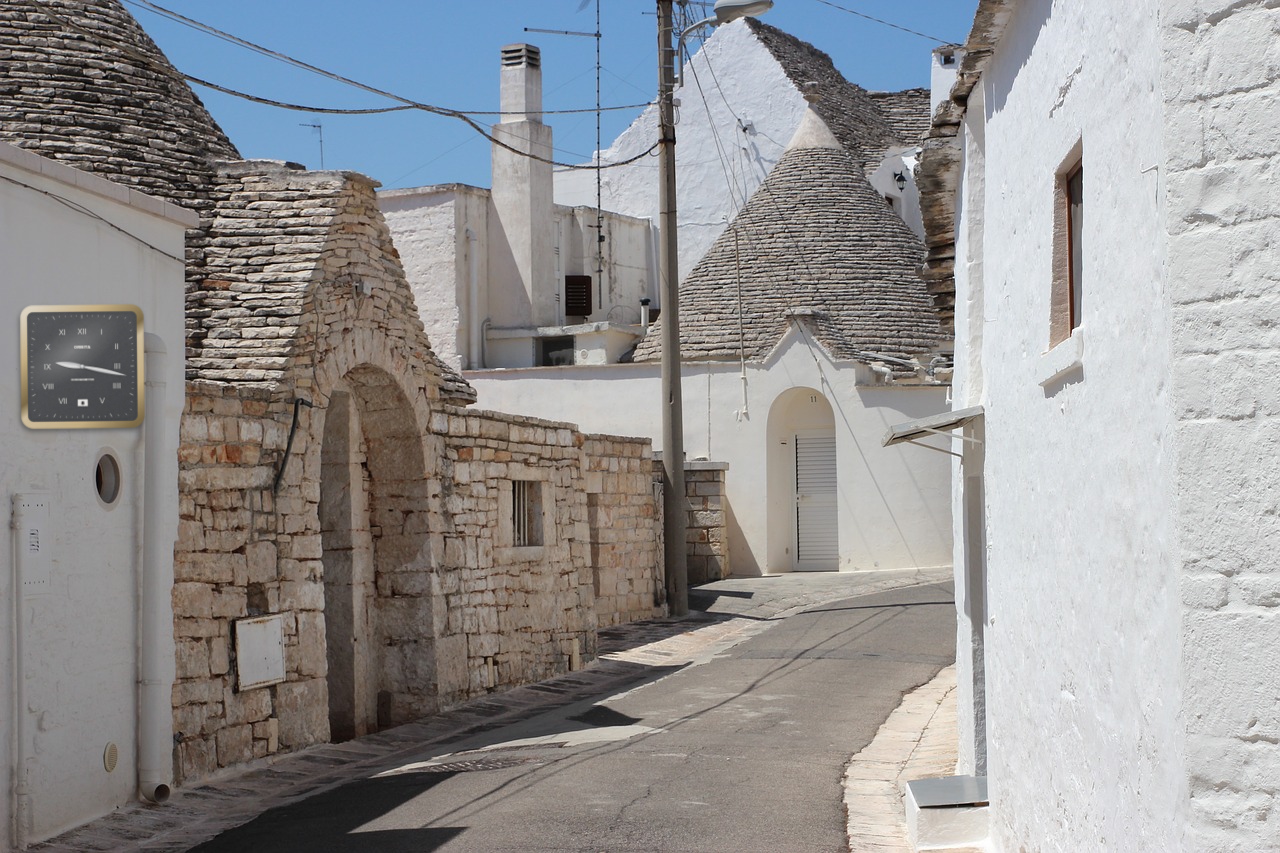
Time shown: {"hour": 9, "minute": 17}
